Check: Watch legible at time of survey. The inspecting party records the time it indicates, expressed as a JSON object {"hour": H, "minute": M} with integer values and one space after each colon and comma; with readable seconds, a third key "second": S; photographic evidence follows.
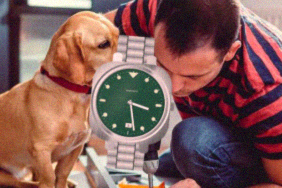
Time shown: {"hour": 3, "minute": 28}
